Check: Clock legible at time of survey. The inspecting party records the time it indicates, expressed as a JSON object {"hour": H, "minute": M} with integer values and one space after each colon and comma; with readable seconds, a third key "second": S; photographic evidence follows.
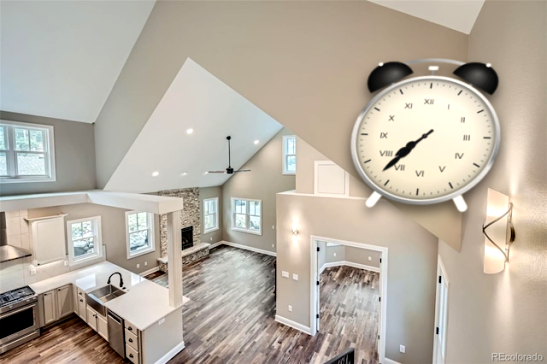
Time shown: {"hour": 7, "minute": 37}
